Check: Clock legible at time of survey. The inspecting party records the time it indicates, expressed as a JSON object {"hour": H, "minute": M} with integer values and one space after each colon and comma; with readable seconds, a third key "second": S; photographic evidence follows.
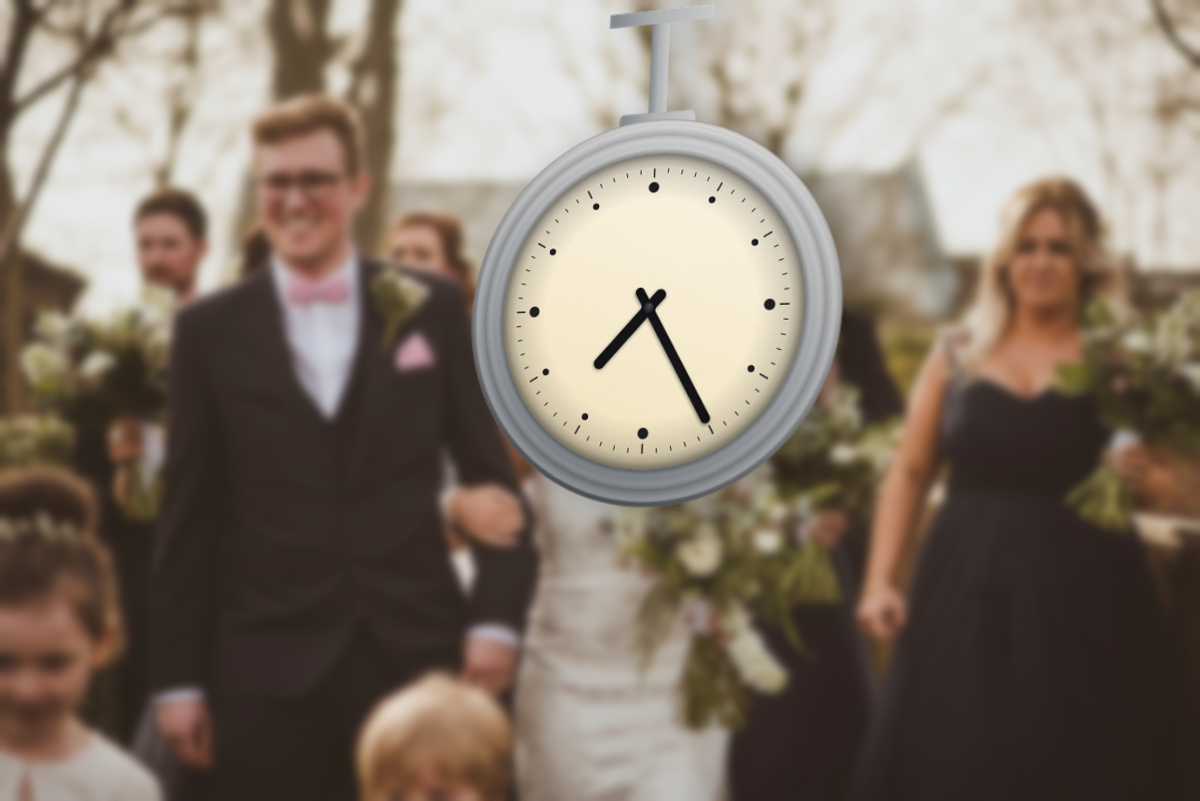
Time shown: {"hour": 7, "minute": 25}
